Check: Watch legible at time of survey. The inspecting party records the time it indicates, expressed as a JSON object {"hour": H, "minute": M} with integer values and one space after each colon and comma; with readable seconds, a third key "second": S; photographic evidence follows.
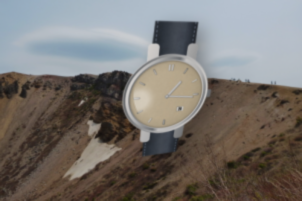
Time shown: {"hour": 1, "minute": 16}
